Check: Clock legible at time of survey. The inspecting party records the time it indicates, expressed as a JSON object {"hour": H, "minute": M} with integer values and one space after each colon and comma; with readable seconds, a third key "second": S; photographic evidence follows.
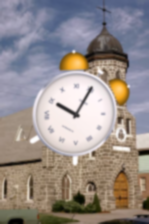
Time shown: {"hour": 9, "minute": 0}
